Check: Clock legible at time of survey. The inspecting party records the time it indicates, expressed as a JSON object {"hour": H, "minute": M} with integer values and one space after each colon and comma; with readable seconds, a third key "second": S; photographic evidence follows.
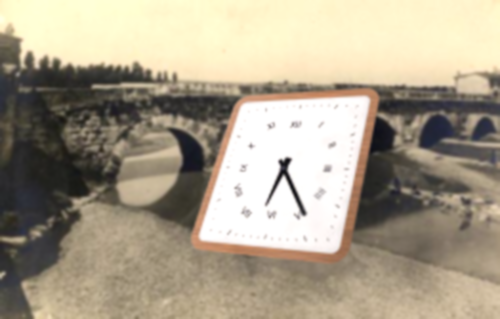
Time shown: {"hour": 6, "minute": 24}
